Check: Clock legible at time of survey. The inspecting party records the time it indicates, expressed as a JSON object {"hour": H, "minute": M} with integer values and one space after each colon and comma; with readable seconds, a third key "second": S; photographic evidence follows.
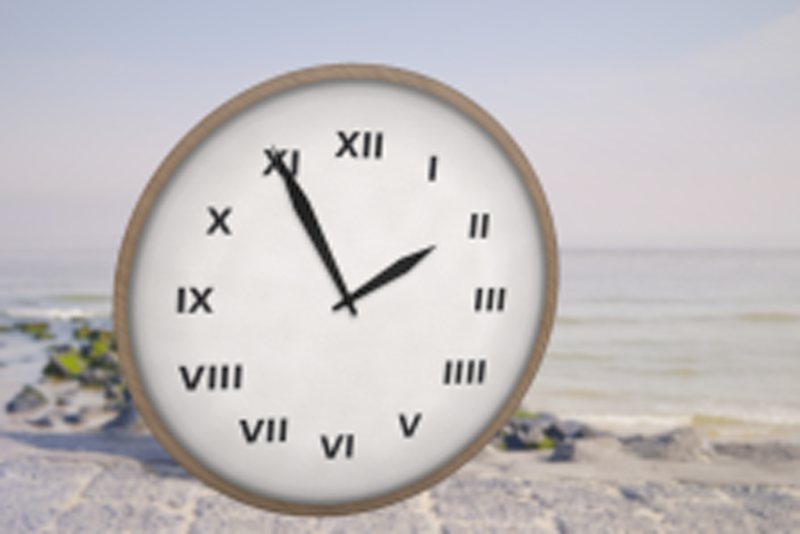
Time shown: {"hour": 1, "minute": 55}
